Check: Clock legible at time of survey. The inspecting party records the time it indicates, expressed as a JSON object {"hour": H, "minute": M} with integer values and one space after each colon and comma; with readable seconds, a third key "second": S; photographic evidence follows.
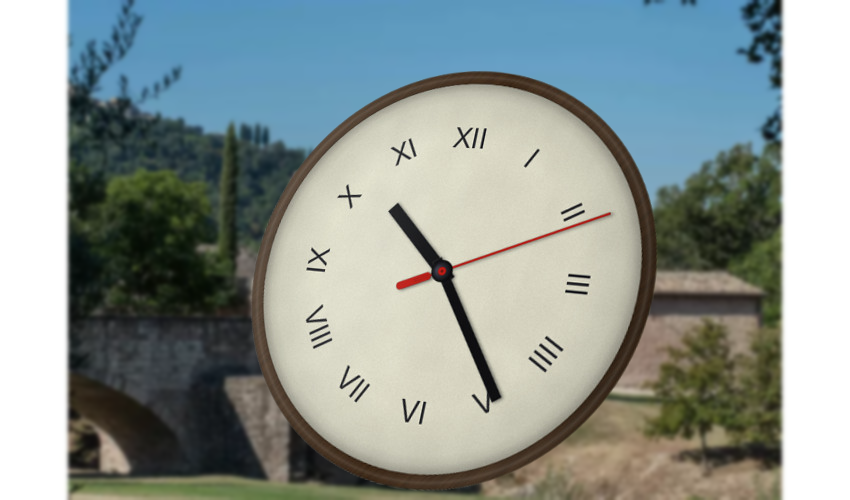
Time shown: {"hour": 10, "minute": 24, "second": 11}
